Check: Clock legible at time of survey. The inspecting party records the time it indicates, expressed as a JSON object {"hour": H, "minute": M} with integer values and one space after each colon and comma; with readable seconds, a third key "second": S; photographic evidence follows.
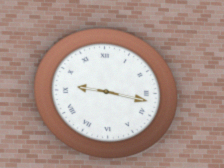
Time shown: {"hour": 9, "minute": 17}
